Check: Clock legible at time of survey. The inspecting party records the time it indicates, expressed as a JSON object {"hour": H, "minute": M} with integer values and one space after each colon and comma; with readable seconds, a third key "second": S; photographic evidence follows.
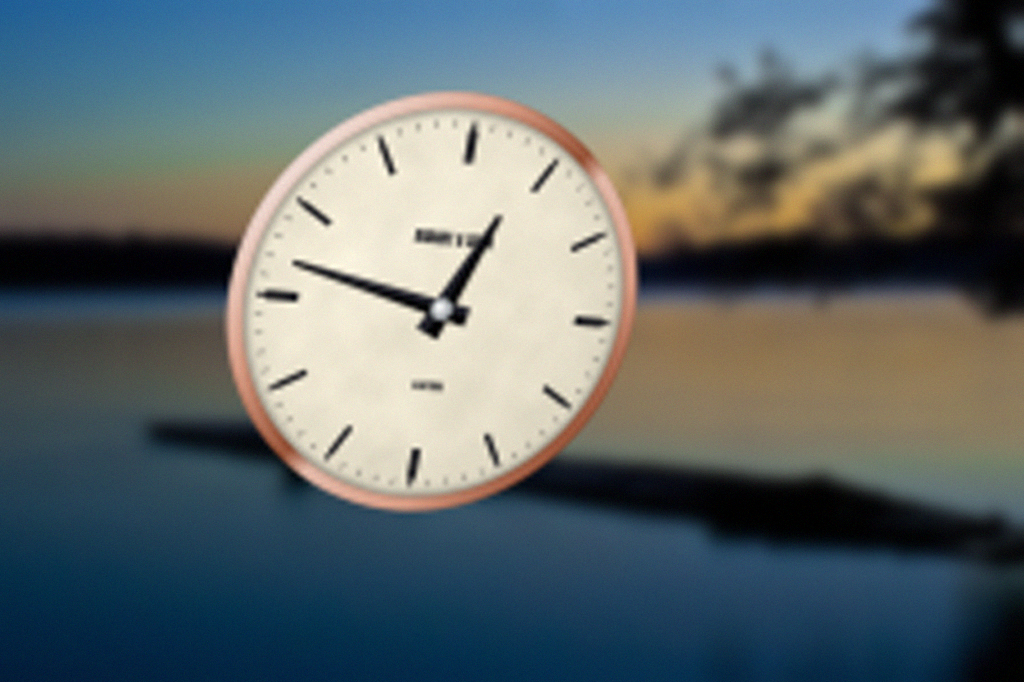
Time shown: {"hour": 12, "minute": 47}
